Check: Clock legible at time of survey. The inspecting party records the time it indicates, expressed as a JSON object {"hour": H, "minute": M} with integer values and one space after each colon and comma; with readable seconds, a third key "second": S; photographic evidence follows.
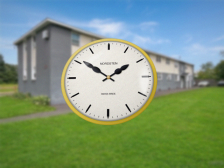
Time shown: {"hour": 1, "minute": 51}
